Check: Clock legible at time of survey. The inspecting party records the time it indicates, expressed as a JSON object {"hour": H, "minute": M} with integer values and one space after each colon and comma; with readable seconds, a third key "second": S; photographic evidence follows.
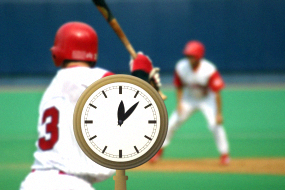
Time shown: {"hour": 12, "minute": 7}
